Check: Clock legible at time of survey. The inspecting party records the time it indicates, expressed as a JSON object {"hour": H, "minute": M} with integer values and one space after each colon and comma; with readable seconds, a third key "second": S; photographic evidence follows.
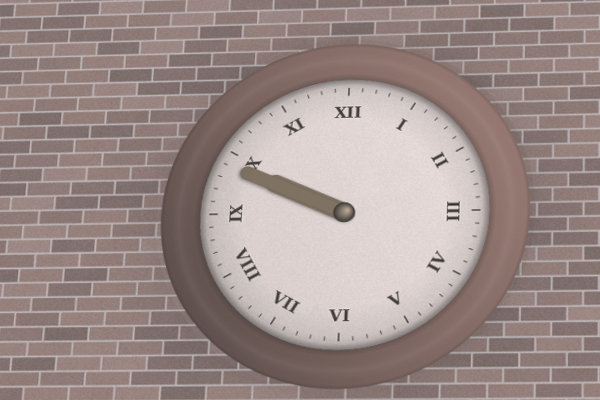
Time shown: {"hour": 9, "minute": 49}
